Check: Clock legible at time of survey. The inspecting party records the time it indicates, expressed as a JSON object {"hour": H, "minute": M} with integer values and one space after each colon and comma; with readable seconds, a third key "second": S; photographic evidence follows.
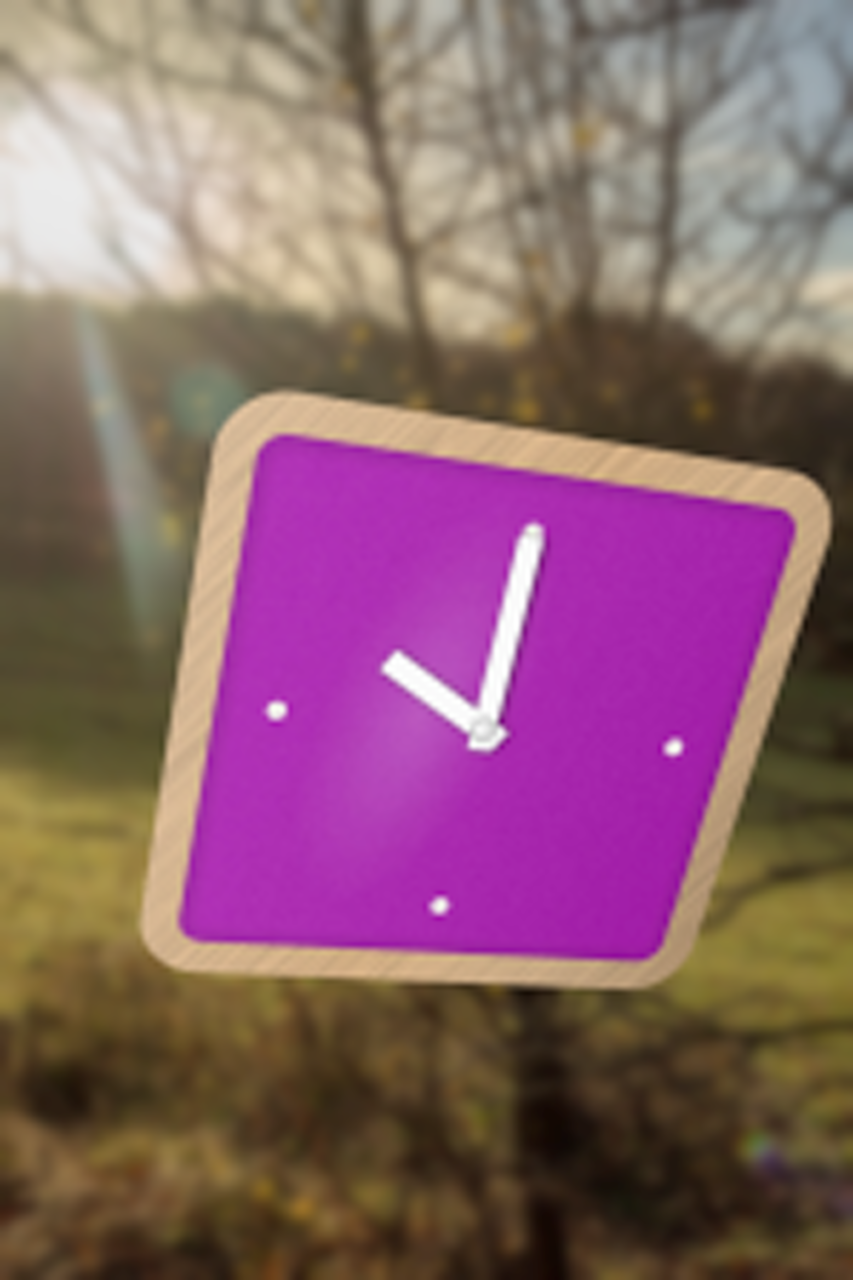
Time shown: {"hour": 10, "minute": 0}
